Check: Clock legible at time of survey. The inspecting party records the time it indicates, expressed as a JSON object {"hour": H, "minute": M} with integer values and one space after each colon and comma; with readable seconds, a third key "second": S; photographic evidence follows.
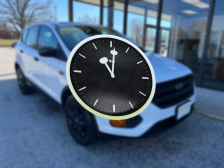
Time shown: {"hour": 11, "minute": 1}
